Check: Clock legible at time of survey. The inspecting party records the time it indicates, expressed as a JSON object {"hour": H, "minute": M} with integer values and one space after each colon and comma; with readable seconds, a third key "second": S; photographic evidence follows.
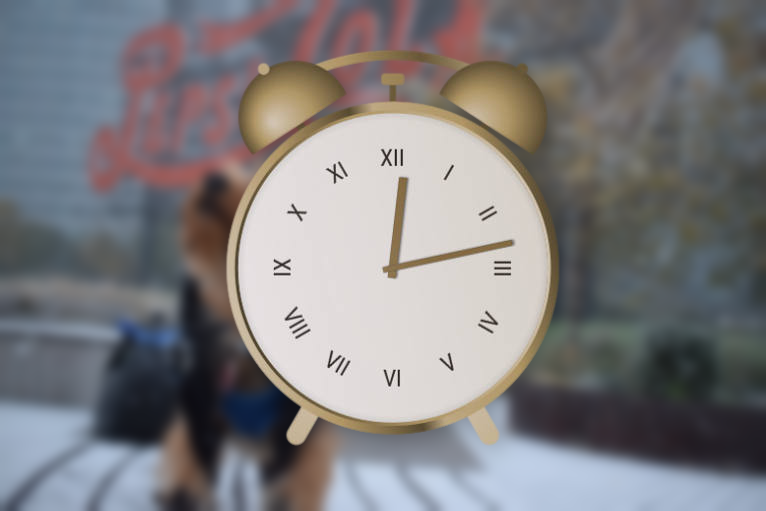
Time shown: {"hour": 12, "minute": 13}
